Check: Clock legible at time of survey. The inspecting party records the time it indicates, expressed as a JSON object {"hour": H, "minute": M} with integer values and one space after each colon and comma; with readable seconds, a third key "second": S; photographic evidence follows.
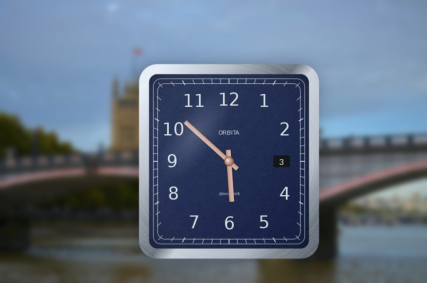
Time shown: {"hour": 5, "minute": 52}
